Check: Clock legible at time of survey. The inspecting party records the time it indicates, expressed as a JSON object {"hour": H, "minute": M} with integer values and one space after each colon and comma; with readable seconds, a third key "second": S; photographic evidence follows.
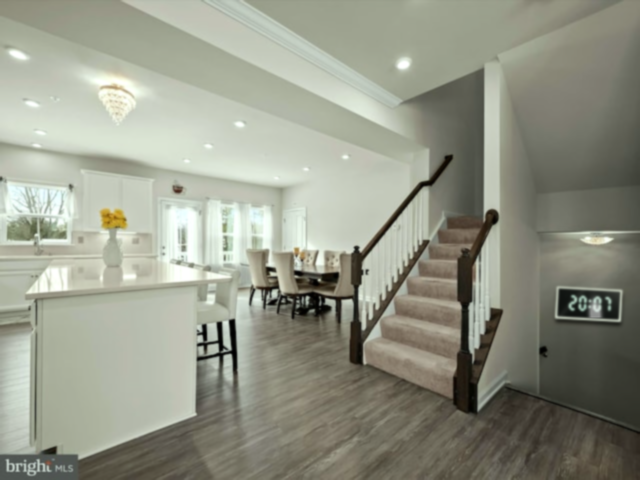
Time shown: {"hour": 20, "minute": 7}
